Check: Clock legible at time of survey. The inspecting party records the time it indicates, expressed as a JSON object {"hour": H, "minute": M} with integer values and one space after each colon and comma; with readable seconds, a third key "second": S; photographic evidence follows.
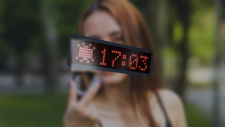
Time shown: {"hour": 17, "minute": 3}
